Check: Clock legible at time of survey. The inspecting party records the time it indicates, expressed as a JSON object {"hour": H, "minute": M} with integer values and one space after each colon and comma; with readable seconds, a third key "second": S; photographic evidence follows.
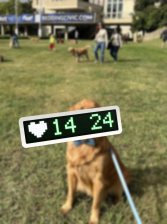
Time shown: {"hour": 14, "minute": 24}
